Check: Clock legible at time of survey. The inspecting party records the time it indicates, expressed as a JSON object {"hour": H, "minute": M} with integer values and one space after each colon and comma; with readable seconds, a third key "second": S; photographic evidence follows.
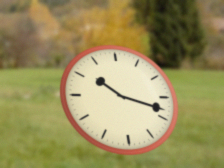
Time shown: {"hour": 10, "minute": 18}
